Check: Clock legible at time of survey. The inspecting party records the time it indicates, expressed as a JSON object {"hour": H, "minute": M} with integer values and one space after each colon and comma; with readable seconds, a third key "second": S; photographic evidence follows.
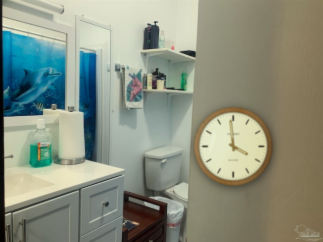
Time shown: {"hour": 3, "minute": 59}
